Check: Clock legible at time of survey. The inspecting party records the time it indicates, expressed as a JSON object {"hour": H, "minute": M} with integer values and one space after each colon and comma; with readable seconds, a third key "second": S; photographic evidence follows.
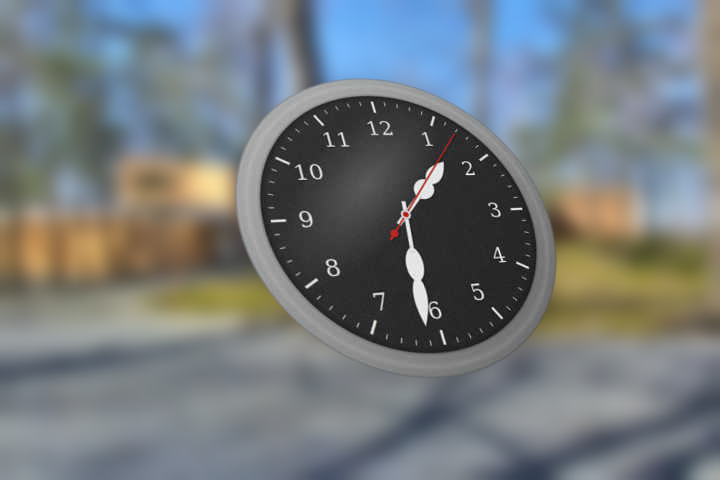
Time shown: {"hour": 1, "minute": 31, "second": 7}
